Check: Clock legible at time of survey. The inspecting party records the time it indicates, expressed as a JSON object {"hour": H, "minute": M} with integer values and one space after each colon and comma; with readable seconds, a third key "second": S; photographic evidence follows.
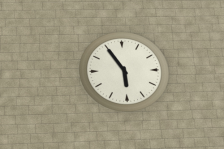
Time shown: {"hour": 5, "minute": 55}
